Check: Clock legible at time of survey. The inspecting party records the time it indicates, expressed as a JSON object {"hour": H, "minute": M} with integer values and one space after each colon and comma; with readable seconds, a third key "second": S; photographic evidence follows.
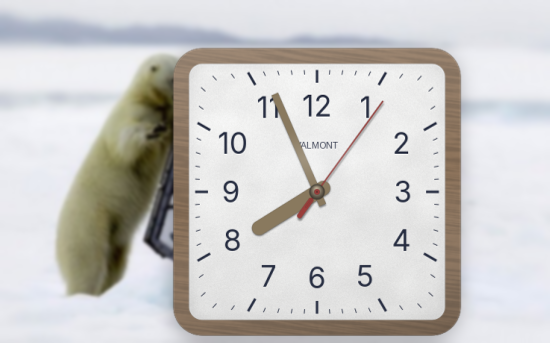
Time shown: {"hour": 7, "minute": 56, "second": 6}
